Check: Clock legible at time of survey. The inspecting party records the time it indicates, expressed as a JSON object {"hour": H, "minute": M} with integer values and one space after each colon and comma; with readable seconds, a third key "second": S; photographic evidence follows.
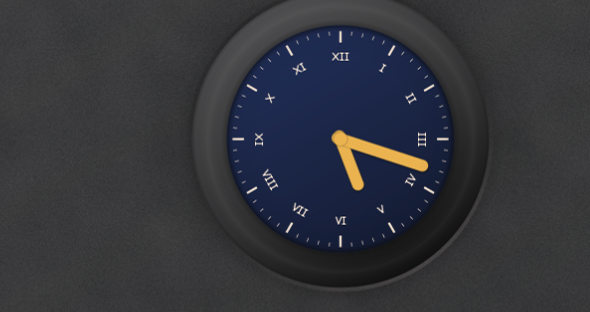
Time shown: {"hour": 5, "minute": 18}
